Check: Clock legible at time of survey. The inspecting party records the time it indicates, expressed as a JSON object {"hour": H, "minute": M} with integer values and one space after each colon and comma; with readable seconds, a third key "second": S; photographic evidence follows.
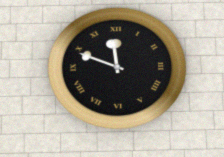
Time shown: {"hour": 11, "minute": 49}
